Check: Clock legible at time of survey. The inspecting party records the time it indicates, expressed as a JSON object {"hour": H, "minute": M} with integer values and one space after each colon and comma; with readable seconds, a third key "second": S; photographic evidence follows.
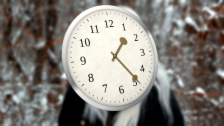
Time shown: {"hour": 1, "minute": 24}
